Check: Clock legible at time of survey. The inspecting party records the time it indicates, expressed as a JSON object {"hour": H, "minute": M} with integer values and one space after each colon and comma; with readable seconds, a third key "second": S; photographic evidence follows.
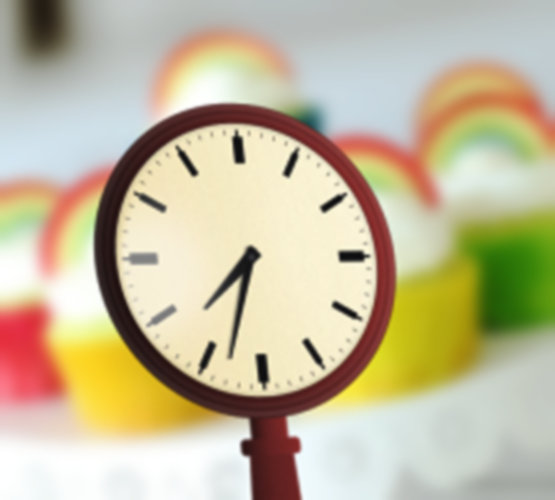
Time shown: {"hour": 7, "minute": 33}
